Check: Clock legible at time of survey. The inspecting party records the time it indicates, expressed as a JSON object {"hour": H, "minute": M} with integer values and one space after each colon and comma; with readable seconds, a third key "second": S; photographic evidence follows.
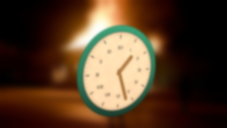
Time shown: {"hour": 1, "minute": 27}
